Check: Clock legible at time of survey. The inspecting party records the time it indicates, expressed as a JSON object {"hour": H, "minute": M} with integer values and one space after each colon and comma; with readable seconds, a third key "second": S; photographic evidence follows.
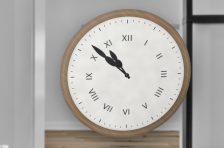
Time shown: {"hour": 10, "minute": 52}
